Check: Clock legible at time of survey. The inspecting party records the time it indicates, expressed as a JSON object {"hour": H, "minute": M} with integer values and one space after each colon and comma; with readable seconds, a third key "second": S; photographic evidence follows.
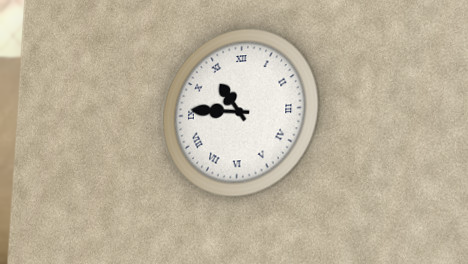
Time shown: {"hour": 10, "minute": 46}
